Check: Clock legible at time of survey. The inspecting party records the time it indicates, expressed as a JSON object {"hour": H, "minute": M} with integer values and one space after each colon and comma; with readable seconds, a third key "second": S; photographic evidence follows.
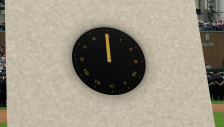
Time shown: {"hour": 12, "minute": 0}
